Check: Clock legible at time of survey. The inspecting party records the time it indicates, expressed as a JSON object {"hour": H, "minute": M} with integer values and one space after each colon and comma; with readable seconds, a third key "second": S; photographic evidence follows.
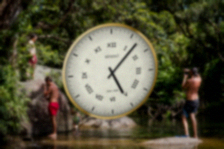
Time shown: {"hour": 5, "minute": 7}
